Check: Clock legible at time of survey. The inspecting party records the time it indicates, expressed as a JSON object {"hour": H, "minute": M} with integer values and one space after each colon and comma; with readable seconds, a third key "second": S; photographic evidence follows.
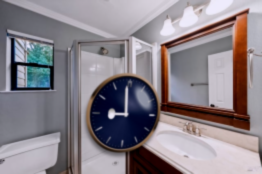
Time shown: {"hour": 8, "minute": 59}
